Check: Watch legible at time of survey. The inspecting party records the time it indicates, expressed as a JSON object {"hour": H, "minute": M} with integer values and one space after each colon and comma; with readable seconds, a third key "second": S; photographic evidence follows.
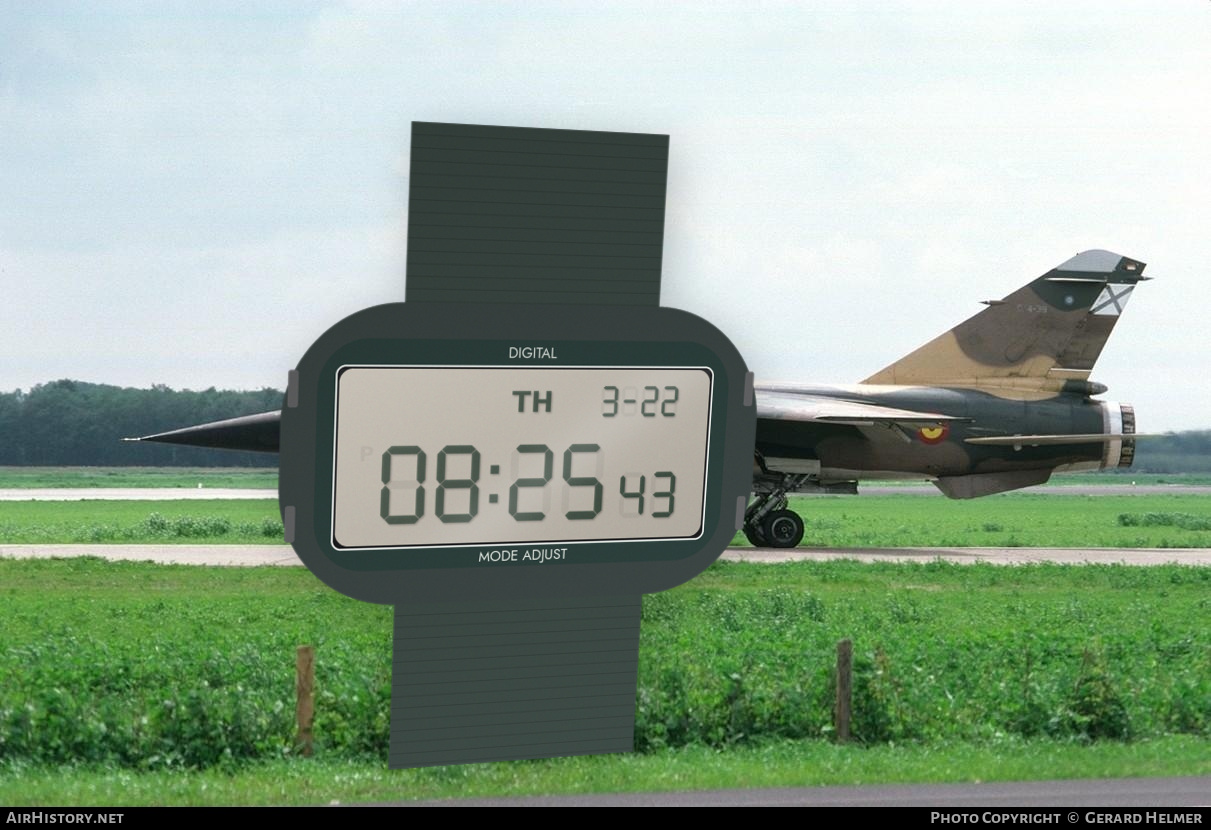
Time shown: {"hour": 8, "minute": 25, "second": 43}
